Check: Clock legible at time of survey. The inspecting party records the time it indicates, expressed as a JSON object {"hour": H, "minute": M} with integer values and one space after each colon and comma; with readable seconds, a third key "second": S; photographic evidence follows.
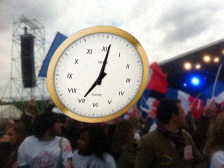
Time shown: {"hour": 7, "minute": 1}
